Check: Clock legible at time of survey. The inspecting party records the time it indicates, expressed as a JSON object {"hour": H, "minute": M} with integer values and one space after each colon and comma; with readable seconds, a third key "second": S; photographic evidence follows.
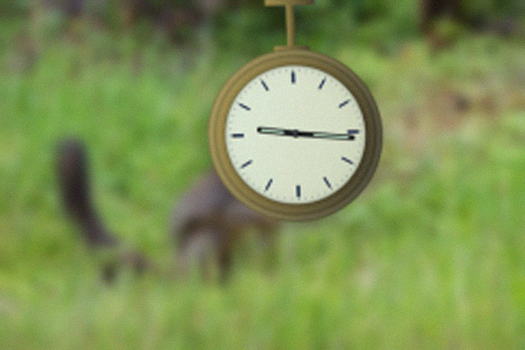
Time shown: {"hour": 9, "minute": 16}
